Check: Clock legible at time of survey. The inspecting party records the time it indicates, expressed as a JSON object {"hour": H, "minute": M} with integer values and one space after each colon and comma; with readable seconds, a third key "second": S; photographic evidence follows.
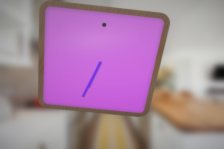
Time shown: {"hour": 6, "minute": 33}
